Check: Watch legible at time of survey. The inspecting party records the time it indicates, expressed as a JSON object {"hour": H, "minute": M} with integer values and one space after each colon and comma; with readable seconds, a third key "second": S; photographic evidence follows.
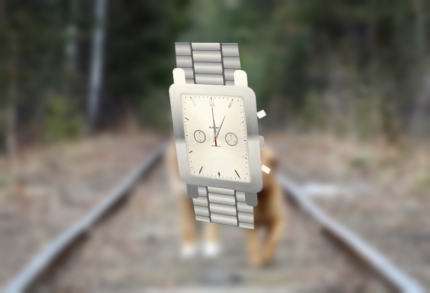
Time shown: {"hour": 12, "minute": 5}
